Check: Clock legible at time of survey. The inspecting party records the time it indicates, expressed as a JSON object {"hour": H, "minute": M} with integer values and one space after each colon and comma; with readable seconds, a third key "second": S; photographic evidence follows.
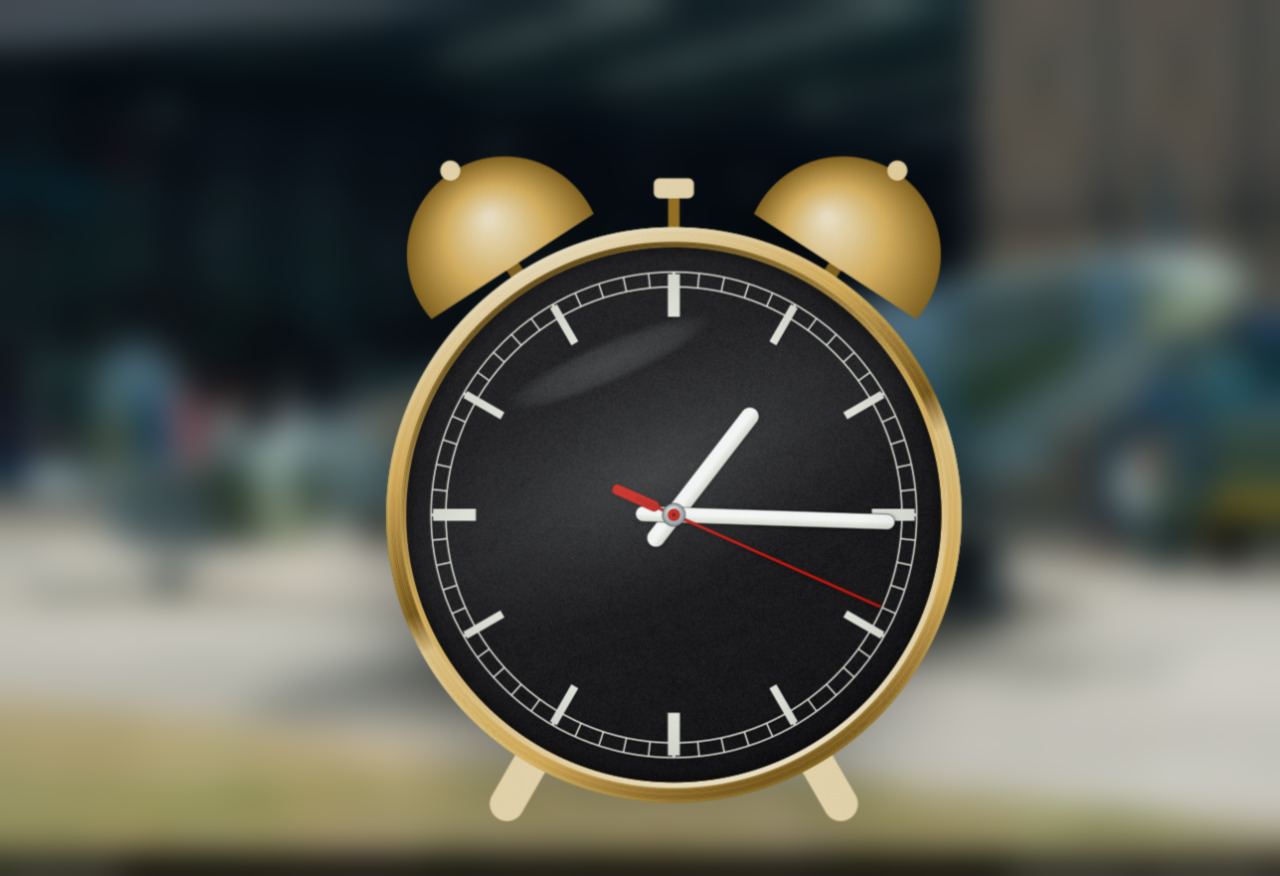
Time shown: {"hour": 1, "minute": 15, "second": 19}
